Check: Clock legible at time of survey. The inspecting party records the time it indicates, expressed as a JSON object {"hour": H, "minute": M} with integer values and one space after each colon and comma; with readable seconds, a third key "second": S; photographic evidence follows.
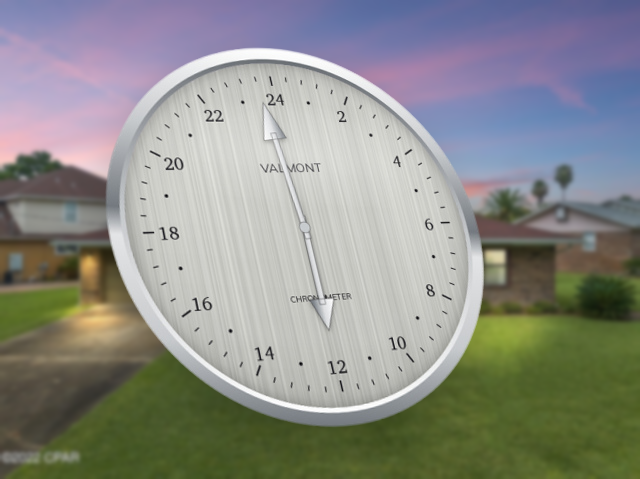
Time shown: {"hour": 11, "minute": 59}
